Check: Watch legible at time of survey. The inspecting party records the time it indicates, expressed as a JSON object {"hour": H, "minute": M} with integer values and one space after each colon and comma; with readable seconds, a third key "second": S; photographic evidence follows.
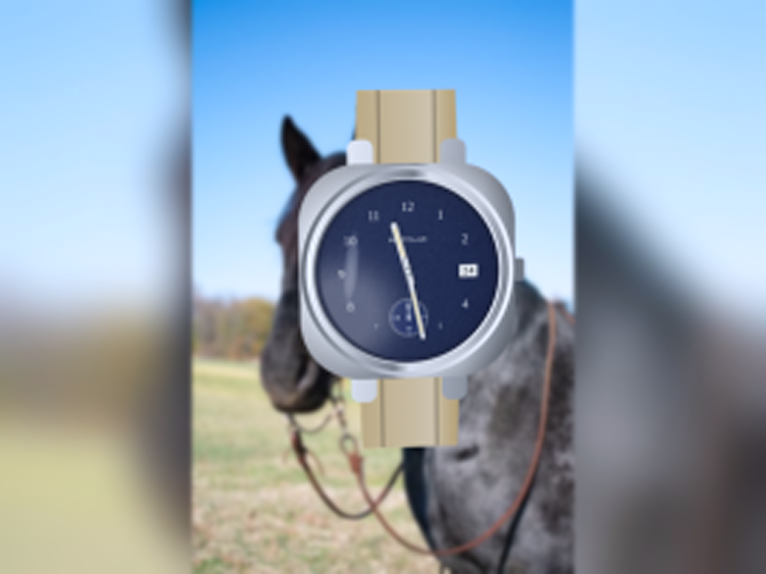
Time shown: {"hour": 11, "minute": 28}
